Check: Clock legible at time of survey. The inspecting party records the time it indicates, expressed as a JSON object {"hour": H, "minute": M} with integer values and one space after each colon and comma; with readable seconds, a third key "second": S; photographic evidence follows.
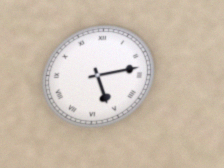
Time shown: {"hour": 5, "minute": 13}
